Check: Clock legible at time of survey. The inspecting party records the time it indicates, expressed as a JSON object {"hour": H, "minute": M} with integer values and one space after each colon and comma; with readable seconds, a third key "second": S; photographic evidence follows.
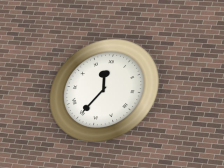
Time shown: {"hour": 11, "minute": 35}
